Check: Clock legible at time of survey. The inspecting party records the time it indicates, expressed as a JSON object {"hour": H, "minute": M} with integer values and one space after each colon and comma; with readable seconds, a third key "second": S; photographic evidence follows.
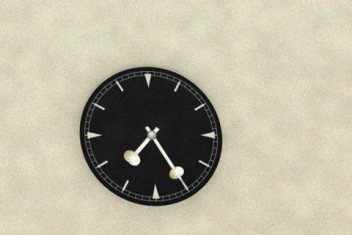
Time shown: {"hour": 7, "minute": 25}
